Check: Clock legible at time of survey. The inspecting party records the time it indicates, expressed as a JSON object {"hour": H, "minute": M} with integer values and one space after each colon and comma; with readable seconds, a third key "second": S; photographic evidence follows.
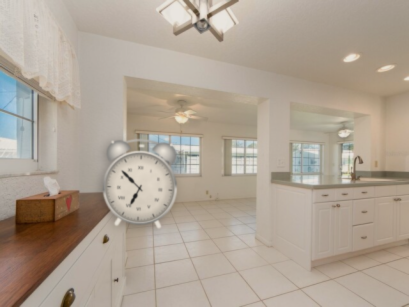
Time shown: {"hour": 6, "minute": 52}
